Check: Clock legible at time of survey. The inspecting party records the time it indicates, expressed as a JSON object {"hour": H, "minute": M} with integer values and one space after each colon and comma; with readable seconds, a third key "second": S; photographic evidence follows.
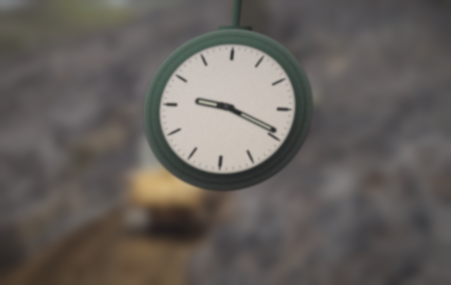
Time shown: {"hour": 9, "minute": 19}
